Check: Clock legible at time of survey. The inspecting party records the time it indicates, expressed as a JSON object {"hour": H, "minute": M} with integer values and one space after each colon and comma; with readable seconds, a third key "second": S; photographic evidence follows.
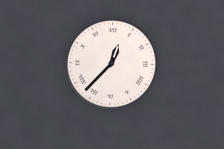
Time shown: {"hour": 12, "minute": 37}
